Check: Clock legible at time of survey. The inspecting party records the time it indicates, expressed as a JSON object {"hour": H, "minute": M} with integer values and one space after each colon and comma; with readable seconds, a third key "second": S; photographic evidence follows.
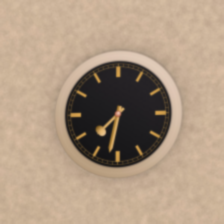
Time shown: {"hour": 7, "minute": 32}
